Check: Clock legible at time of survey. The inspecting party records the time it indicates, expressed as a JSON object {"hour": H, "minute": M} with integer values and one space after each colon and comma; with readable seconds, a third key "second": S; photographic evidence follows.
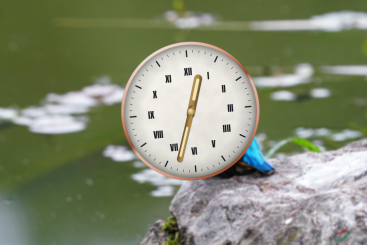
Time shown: {"hour": 12, "minute": 33}
